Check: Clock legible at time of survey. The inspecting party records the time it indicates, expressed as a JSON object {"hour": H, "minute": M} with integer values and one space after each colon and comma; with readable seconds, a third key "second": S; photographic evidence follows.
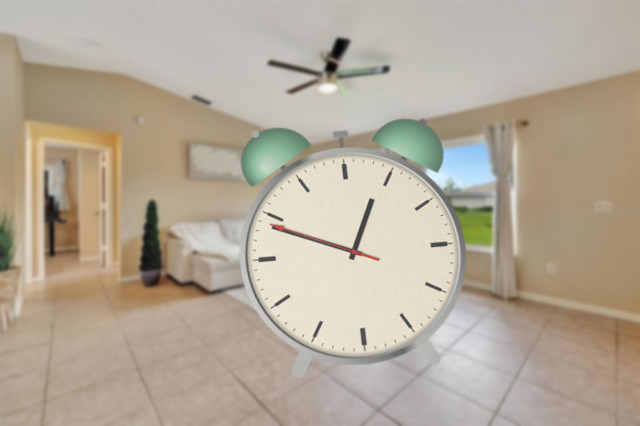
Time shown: {"hour": 12, "minute": 48, "second": 49}
